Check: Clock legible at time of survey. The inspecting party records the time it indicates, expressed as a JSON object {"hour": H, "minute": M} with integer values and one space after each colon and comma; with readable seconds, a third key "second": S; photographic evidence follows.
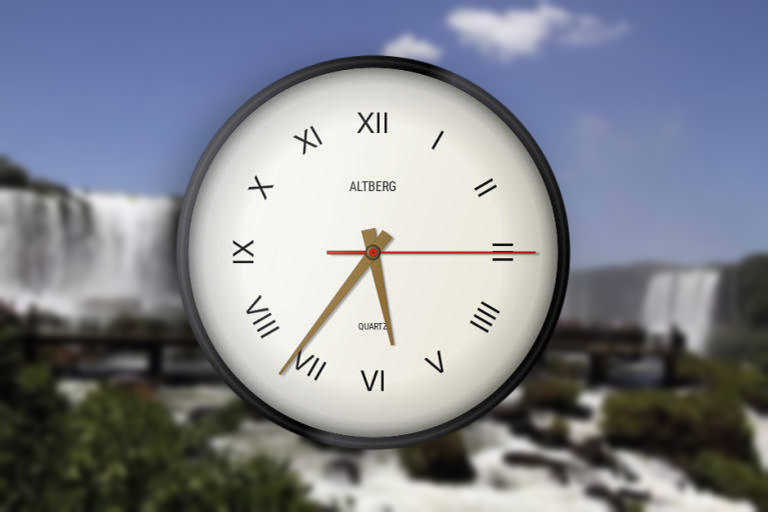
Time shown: {"hour": 5, "minute": 36, "second": 15}
